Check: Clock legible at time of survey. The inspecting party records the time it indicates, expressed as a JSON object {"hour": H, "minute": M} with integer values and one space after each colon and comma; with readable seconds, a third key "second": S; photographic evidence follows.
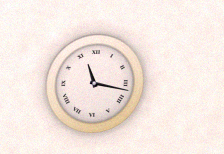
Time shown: {"hour": 11, "minute": 17}
